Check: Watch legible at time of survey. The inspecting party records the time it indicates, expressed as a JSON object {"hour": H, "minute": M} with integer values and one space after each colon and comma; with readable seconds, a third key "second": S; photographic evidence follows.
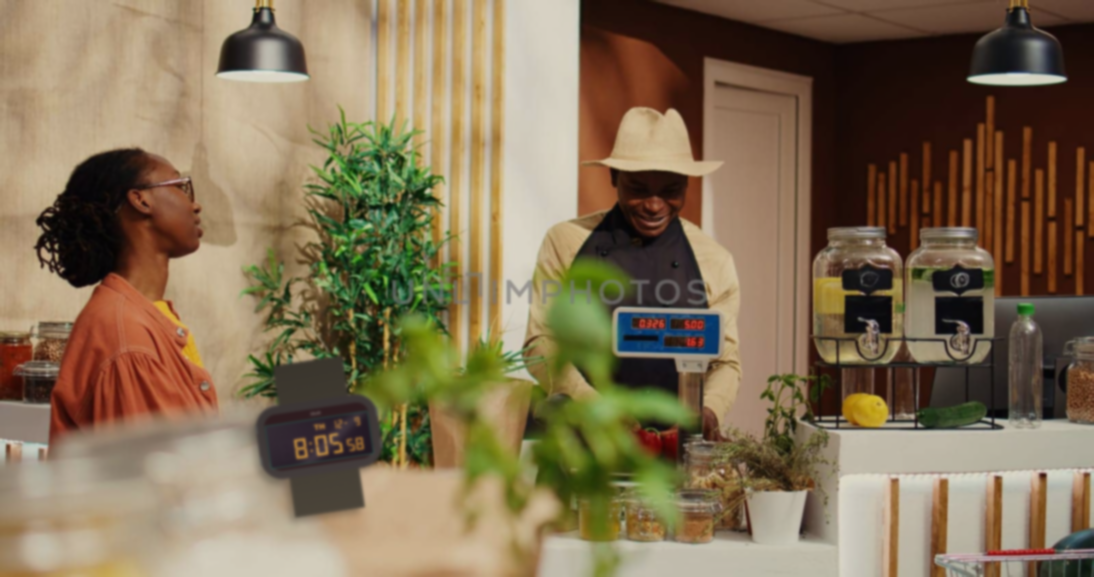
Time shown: {"hour": 8, "minute": 5}
